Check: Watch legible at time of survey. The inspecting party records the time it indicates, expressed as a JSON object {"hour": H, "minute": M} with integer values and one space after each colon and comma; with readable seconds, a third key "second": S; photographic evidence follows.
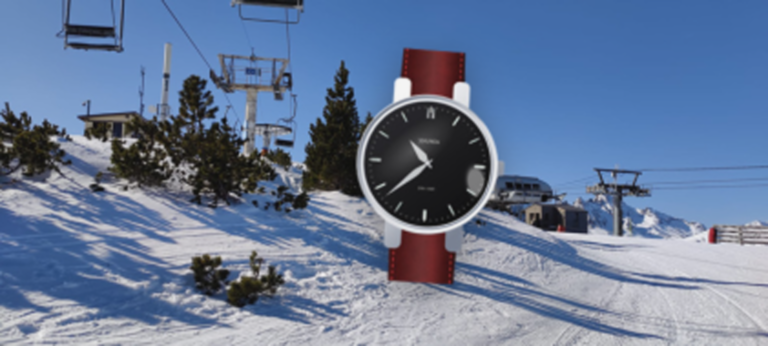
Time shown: {"hour": 10, "minute": 38}
